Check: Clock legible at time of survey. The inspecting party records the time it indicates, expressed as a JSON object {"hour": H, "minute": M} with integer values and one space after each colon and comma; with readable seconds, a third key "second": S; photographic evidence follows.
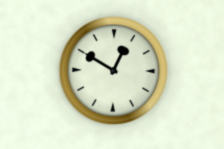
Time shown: {"hour": 12, "minute": 50}
